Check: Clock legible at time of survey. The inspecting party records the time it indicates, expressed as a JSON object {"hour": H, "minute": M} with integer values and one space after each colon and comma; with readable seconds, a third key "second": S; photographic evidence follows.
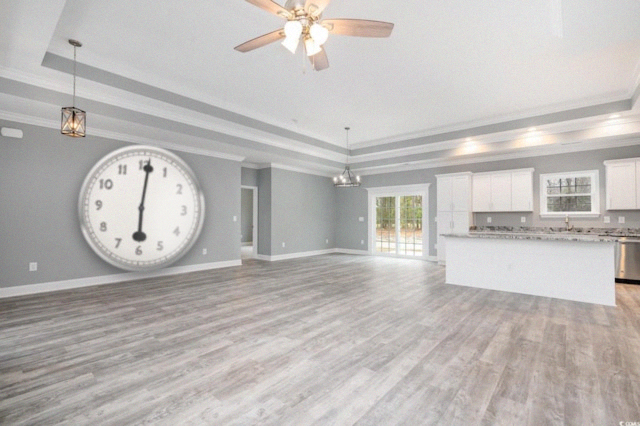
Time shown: {"hour": 6, "minute": 1}
